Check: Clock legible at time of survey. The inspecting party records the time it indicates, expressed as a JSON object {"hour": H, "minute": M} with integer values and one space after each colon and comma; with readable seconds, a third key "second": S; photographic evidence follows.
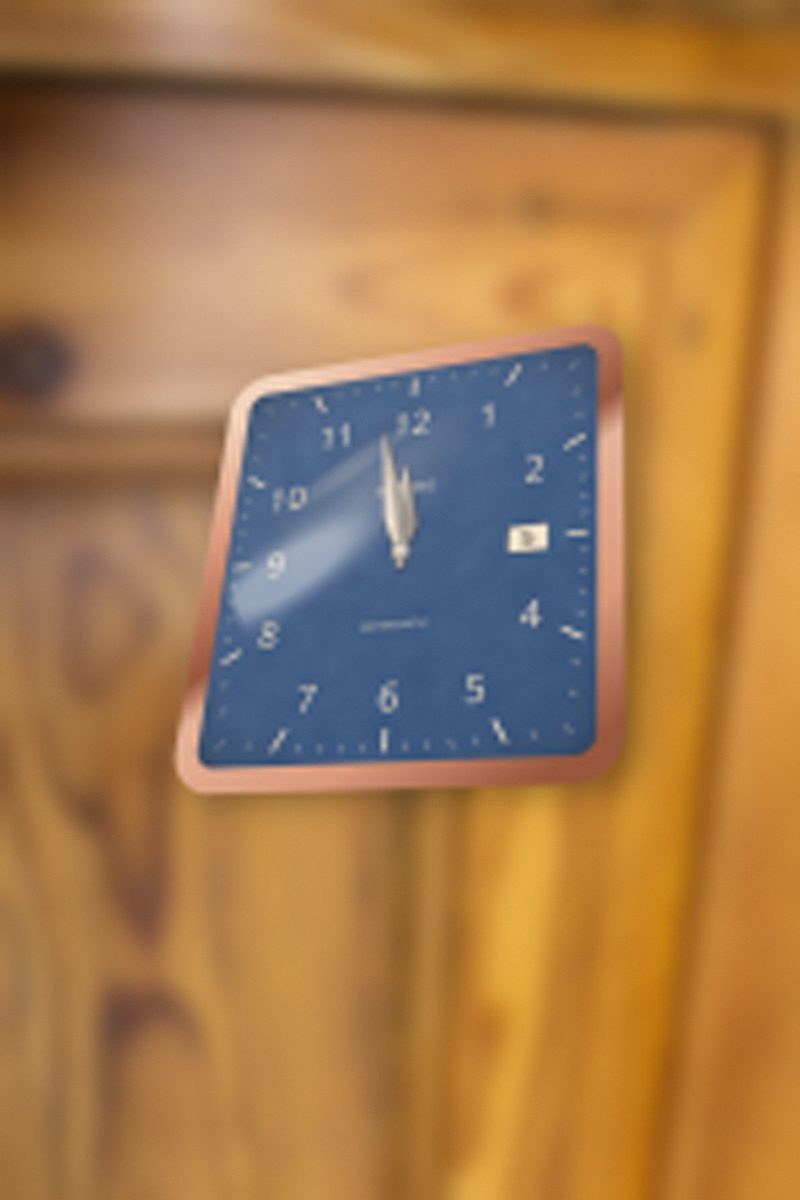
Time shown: {"hour": 11, "minute": 58}
